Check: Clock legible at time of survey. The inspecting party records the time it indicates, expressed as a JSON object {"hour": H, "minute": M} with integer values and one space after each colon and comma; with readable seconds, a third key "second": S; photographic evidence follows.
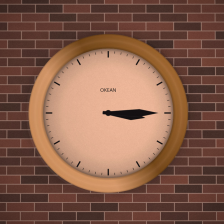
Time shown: {"hour": 3, "minute": 15}
